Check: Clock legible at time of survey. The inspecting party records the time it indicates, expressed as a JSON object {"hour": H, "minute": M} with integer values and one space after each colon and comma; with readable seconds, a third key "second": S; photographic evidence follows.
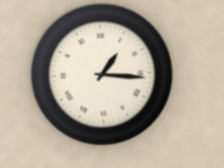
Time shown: {"hour": 1, "minute": 16}
